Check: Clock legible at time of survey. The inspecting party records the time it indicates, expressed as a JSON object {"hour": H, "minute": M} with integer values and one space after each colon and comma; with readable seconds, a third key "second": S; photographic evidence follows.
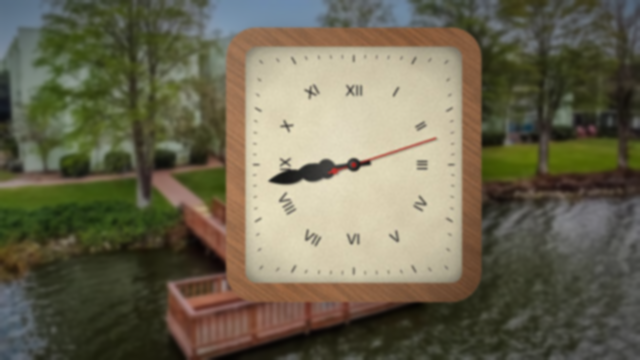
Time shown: {"hour": 8, "minute": 43, "second": 12}
